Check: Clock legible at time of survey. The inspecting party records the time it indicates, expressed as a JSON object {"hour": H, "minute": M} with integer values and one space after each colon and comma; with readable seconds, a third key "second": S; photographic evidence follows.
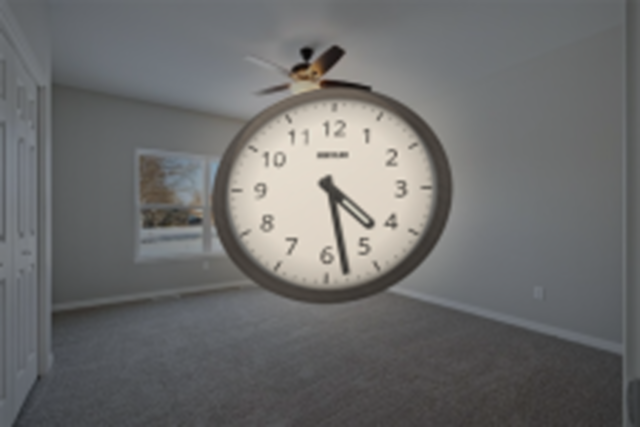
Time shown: {"hour": 4, "minute": 28}
